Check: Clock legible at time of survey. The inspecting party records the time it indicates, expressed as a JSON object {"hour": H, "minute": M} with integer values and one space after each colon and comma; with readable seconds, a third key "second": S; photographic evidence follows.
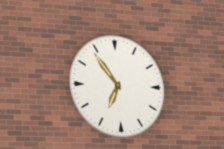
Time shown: {"hour": 6, "minute": 54}
